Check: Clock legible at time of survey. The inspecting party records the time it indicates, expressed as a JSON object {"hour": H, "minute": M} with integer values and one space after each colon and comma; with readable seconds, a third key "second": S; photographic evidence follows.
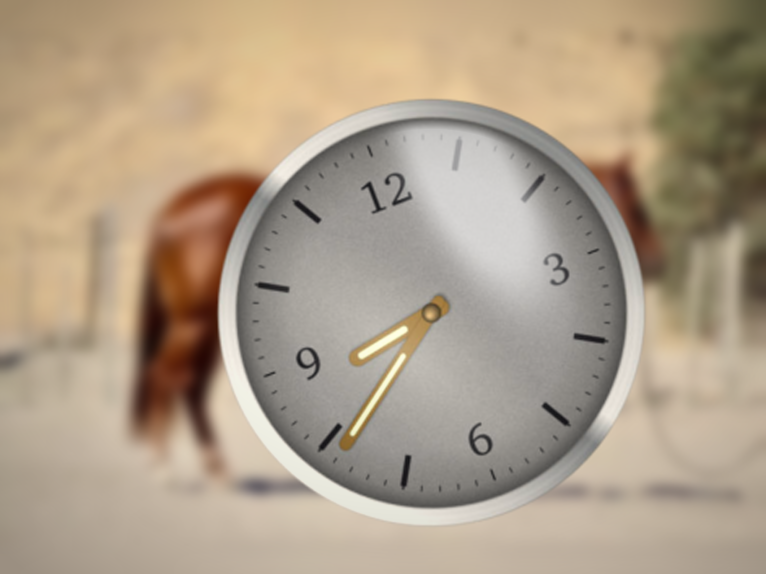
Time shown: {"hour": 8, "minute": 39}
